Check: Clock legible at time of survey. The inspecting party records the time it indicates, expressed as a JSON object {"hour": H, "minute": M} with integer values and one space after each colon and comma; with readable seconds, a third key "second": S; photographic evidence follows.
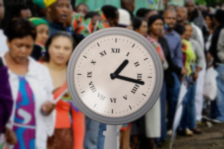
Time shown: {"hour": 1, "minute": 17}
